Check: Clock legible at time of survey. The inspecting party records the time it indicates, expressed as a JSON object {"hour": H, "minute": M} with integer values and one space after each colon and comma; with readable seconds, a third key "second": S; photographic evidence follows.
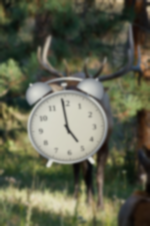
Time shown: {"hour": 4, "minute": 59}
